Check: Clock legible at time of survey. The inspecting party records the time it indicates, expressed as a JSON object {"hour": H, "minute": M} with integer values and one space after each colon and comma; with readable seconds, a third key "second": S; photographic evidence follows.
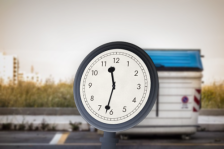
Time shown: {"hour": 11, "minute": 32}
